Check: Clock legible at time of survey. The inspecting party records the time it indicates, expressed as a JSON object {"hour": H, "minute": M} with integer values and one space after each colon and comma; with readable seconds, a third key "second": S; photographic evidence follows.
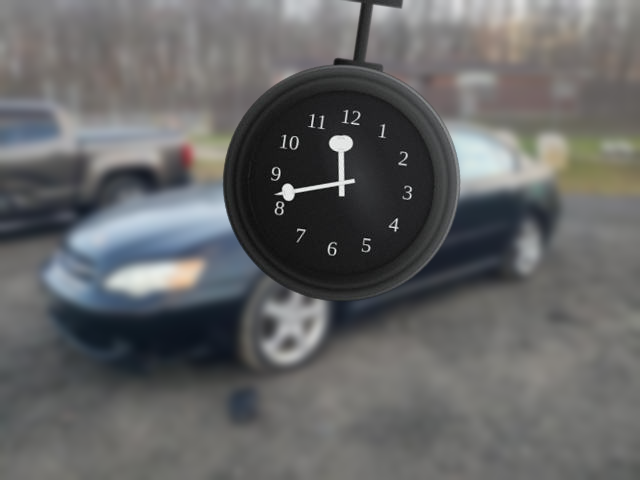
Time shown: {"hour": 11, "minute": 42}
